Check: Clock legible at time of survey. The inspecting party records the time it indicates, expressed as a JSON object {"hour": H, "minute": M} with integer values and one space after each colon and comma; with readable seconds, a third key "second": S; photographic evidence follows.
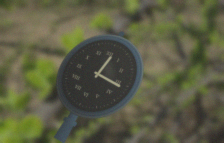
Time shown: {"hour": 12, "minute": 16}
